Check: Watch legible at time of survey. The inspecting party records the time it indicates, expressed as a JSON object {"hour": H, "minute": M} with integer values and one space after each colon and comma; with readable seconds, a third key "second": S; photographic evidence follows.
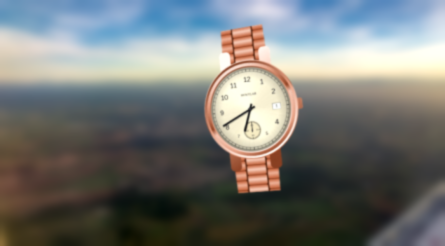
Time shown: {"hour": 6, "minute": 41}
